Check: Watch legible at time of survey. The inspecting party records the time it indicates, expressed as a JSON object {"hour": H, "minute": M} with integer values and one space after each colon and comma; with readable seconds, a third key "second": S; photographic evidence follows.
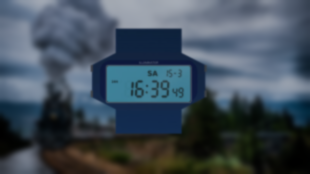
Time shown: {"hour": 16, "minute": 39, "second": 49}
